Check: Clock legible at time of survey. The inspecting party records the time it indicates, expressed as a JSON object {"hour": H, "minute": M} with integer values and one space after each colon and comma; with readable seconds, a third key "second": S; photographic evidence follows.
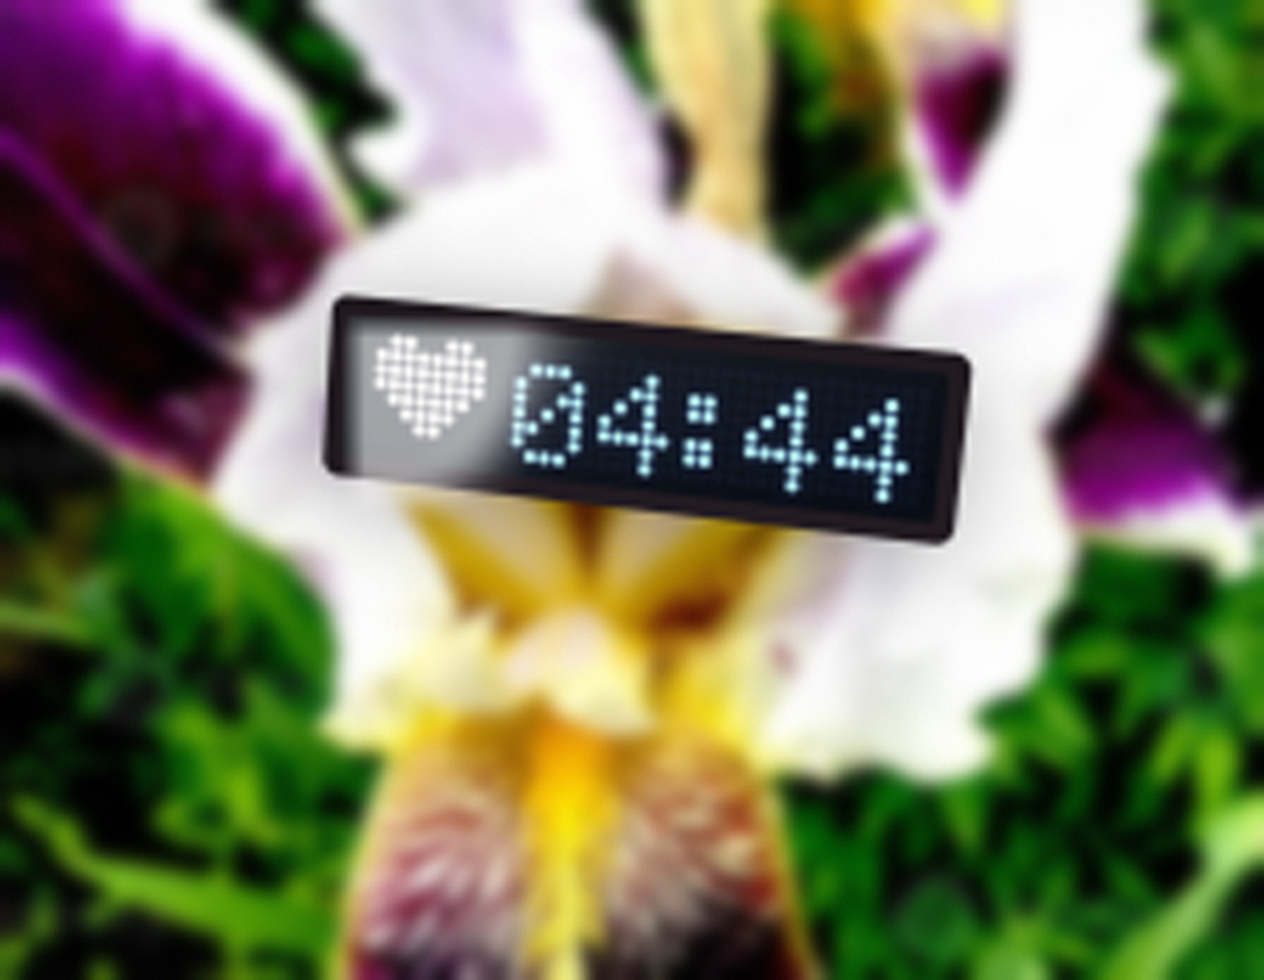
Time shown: {"hour": 4, "minute": 44}
